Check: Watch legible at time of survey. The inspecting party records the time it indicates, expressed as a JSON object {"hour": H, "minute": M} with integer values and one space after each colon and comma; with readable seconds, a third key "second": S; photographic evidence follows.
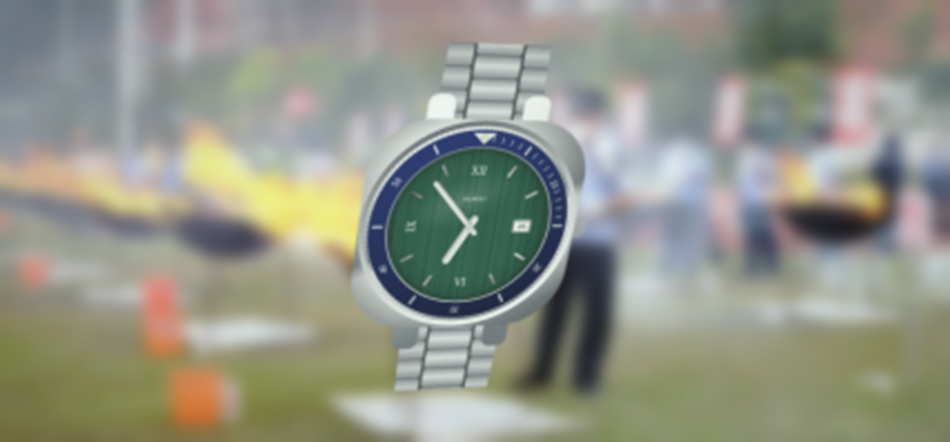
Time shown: {"hour": 6, "minute": 53}
